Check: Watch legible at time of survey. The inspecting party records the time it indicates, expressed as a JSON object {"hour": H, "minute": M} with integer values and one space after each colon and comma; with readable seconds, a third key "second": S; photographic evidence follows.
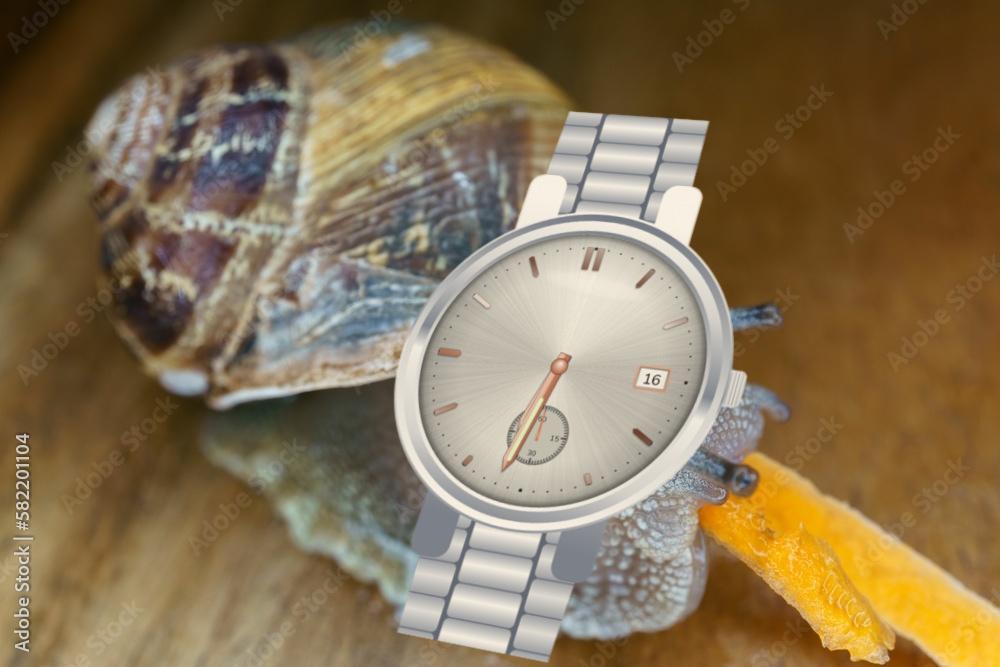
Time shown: {"hour": 6, "minute": 32}
